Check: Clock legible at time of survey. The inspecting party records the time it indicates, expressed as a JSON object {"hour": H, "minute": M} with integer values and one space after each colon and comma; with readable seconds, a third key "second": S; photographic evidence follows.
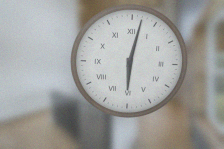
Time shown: {"hour": 6, "minute": 2}
